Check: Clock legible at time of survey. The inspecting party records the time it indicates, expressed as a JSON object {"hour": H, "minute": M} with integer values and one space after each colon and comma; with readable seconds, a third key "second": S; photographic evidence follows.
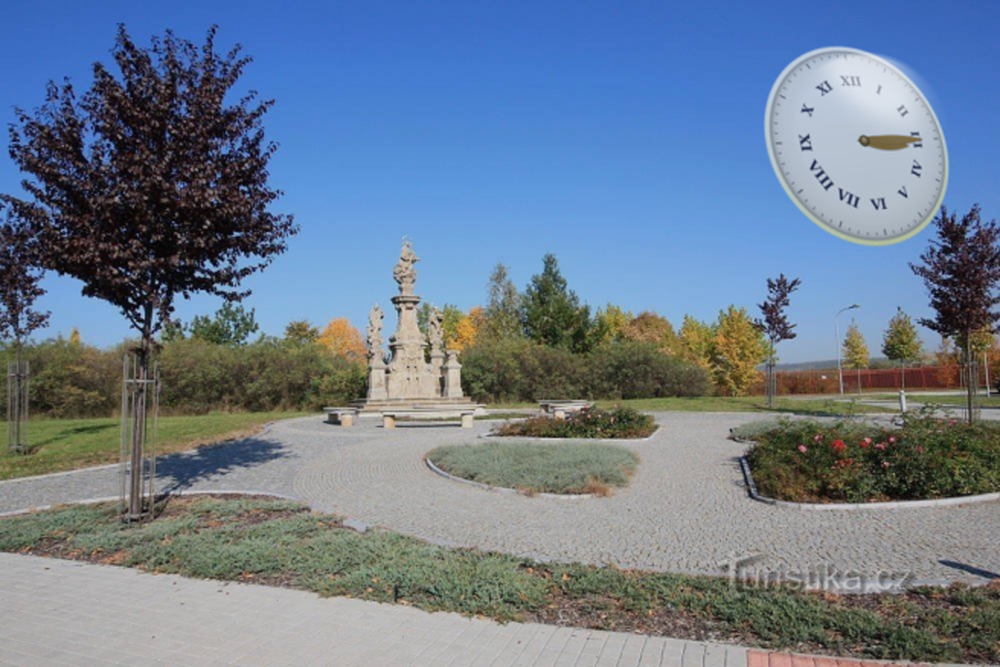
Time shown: {"hour": 3, "minute": 15}
